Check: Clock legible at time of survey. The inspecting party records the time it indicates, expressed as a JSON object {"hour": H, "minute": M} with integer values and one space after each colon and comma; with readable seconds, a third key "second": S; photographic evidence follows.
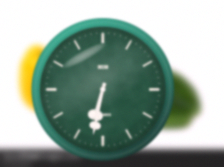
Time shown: {"hour": 6, "minute": 32}
